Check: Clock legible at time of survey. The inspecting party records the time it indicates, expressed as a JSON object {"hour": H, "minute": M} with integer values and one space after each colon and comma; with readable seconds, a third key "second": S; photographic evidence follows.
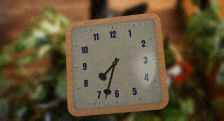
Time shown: {"hour": 7, "minute": 33}
